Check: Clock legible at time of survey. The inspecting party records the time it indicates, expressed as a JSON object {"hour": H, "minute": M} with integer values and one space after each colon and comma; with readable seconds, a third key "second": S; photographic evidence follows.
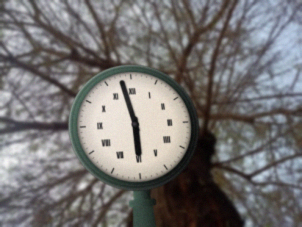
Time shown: {"hour": 5, "minute": 58}
